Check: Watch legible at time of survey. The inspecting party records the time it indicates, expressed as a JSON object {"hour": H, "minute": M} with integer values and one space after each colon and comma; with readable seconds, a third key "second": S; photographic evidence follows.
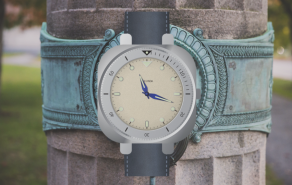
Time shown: {"hour": 11, "minute": 18}
